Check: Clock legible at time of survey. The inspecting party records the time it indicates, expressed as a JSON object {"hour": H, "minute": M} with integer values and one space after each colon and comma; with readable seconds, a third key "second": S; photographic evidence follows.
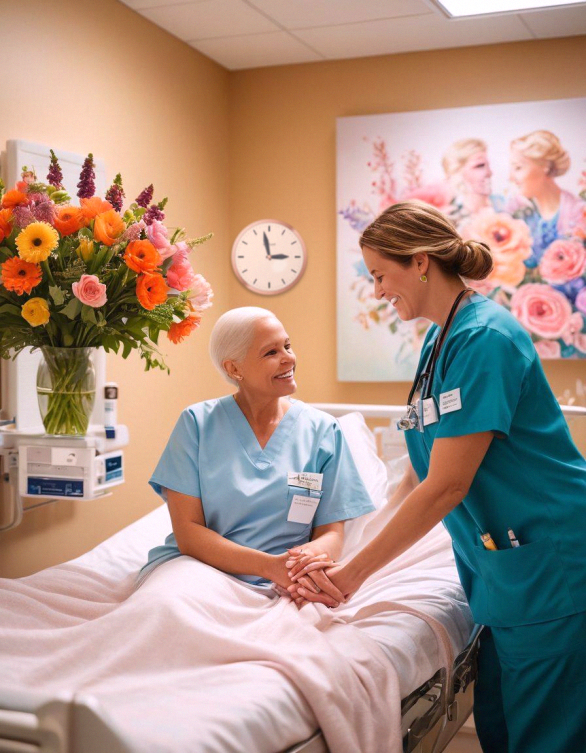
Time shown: {"hour": 2, "minute": 58}
